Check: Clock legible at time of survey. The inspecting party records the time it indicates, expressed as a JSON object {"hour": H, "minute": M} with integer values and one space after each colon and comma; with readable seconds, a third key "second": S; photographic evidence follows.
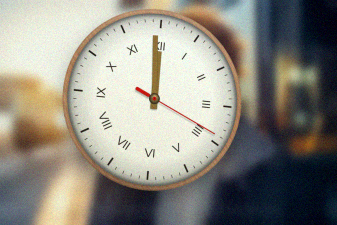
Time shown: {"hour": 11, "minute": 59, "second": 19}
